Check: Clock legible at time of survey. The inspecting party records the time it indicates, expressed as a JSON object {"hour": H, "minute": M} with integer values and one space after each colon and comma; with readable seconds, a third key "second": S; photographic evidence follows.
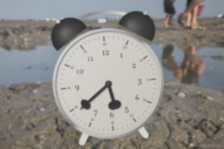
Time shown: {"hour": 5, "minute": 39}
